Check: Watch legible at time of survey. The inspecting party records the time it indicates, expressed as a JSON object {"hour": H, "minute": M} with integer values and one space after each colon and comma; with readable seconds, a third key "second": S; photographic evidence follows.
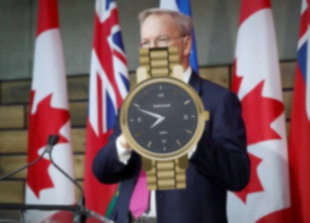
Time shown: {"hour": 7, "minute": 49}
